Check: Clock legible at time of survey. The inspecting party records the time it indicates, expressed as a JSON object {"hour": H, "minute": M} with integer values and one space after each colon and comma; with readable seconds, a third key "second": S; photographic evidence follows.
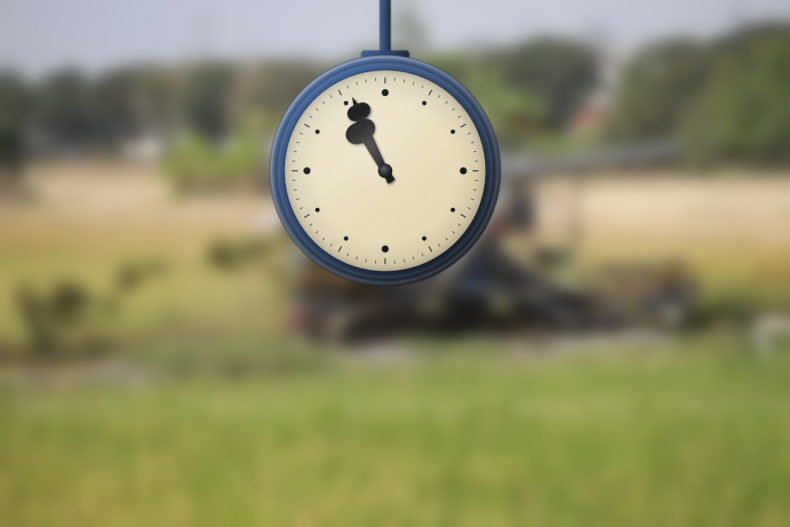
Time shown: {"hour": 10, "minute": 56}
